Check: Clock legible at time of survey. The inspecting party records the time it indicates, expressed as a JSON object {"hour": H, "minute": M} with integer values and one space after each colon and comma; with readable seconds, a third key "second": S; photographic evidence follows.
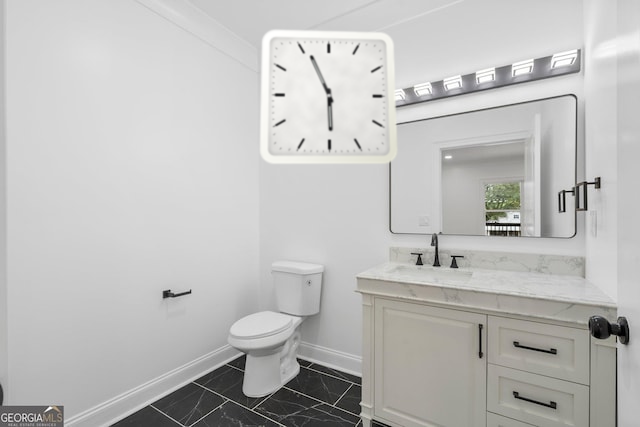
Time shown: {"hour": 5, "minute": 56}
